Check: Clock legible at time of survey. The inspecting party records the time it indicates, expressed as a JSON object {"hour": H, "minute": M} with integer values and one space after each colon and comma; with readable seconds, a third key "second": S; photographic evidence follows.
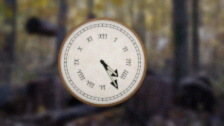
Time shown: {"hour": 4, "minute": 25}
